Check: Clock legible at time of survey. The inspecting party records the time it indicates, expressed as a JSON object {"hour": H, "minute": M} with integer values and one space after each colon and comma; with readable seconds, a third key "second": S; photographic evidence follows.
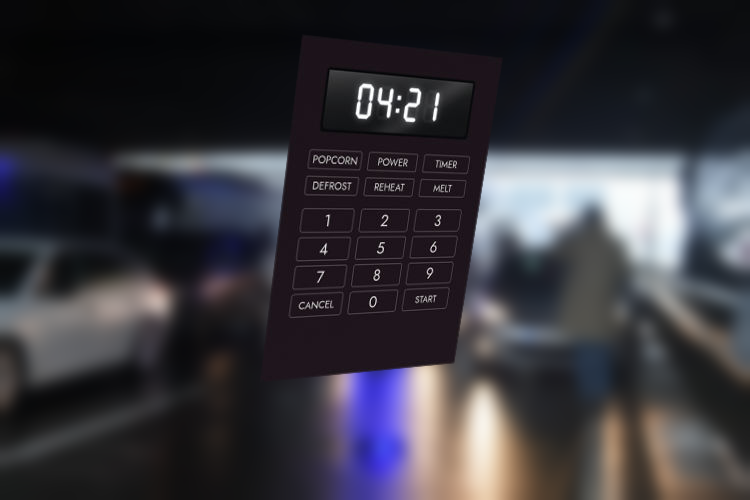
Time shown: {"hour": 4, "minute": 21}
